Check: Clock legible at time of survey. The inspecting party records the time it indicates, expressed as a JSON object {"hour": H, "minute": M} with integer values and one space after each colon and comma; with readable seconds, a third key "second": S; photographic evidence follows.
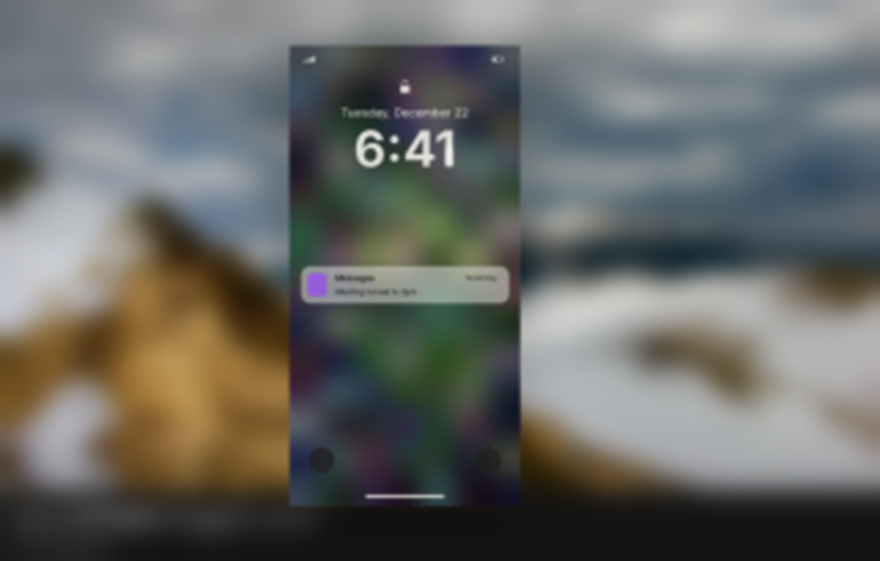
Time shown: {"hour": 6, "minute": 41}
